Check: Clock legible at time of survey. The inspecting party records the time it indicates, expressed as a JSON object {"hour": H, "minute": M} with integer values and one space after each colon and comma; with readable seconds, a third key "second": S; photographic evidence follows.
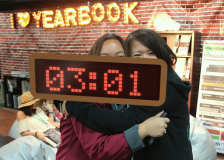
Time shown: {"hour": 3, "minute": 1}
